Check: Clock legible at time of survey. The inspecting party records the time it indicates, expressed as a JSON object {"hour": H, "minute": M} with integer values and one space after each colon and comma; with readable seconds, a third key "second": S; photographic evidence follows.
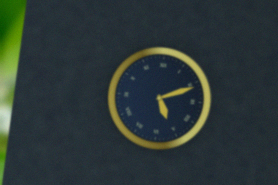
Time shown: {"hour": 5, "minute": 11}
